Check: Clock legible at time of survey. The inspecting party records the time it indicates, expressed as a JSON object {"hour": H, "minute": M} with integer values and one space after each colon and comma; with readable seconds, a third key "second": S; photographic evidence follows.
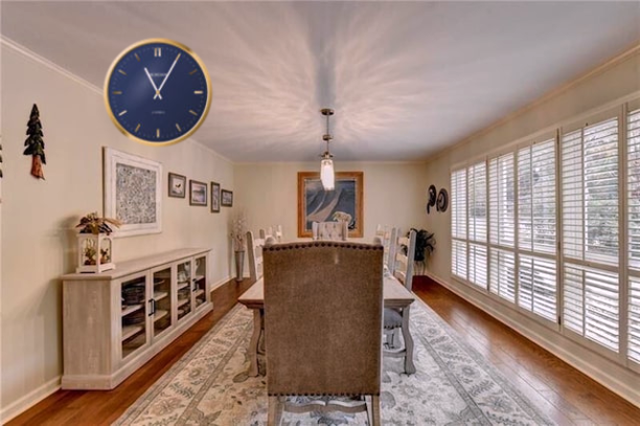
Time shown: {"hour": 11, "minute": 5}
